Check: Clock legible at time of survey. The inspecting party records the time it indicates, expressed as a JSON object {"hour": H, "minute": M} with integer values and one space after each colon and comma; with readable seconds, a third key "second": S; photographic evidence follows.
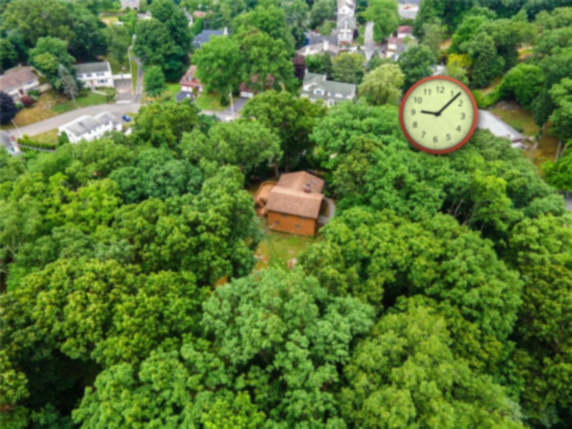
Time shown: {"hour": 9, "minute": 7}
